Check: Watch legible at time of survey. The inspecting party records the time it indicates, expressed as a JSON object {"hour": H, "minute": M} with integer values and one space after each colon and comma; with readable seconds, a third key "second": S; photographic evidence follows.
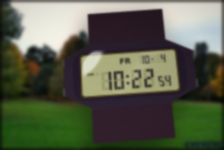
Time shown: {"hour": 10, "minute": 22, "second": 54}
